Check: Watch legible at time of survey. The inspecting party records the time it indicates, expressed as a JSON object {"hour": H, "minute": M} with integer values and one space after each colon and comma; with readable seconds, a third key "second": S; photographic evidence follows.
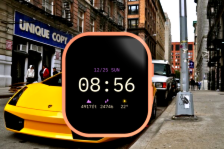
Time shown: {"hour": 8, "minute": 56}
